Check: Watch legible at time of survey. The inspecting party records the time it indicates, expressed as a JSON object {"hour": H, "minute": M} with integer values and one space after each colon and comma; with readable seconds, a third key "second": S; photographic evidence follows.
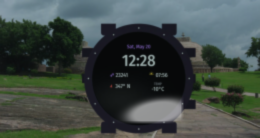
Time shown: {"hour": 12, "minute": 28}
